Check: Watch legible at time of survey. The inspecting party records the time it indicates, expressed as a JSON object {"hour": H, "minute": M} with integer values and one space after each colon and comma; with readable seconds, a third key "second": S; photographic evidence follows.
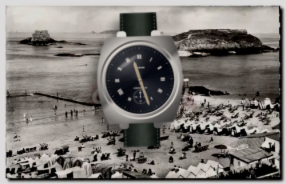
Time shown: {"hour": 11, "minute": 27}
